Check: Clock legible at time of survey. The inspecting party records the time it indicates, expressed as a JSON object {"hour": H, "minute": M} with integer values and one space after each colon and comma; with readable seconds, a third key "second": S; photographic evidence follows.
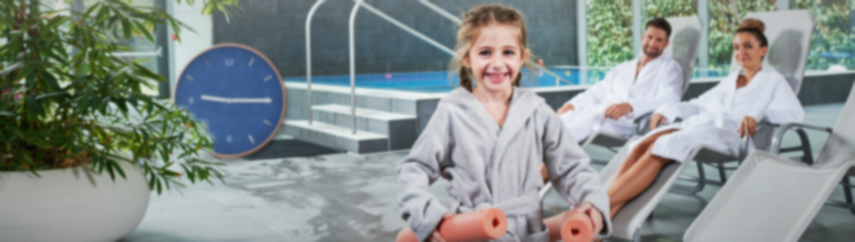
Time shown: {"hour": 9, "minute": 15}
